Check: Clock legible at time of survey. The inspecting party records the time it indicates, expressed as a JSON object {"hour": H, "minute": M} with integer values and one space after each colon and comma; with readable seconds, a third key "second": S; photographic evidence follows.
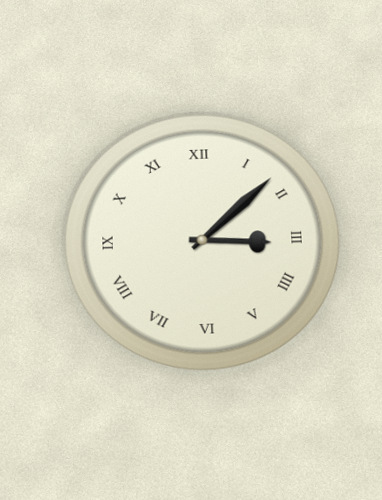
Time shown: {"hour": 3, "minute": 8}
